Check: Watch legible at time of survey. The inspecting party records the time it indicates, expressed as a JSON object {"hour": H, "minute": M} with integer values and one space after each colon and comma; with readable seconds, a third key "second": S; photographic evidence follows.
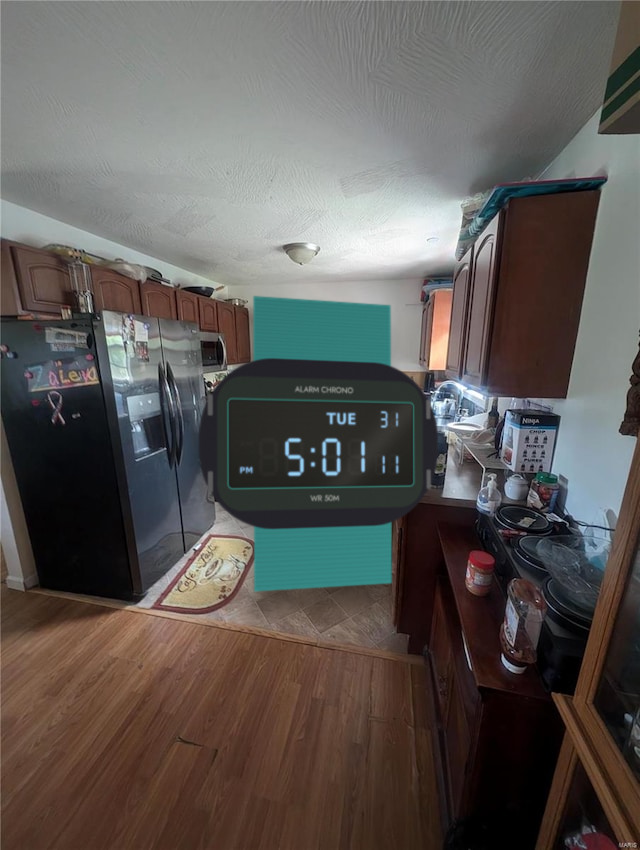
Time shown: {"hour": 5, "minute": 1, "second": 11}
